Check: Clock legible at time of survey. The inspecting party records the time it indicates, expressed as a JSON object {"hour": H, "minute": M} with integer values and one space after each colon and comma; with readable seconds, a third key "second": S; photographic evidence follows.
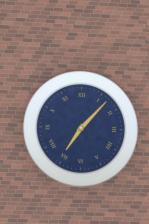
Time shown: {"hour": 7, "minute": 7}
